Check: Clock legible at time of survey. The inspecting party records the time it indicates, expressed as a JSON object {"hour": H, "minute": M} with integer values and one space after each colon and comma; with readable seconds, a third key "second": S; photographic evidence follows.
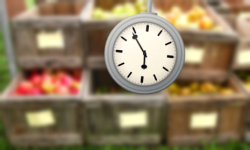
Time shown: {"hour": 5, "minute": 54}
